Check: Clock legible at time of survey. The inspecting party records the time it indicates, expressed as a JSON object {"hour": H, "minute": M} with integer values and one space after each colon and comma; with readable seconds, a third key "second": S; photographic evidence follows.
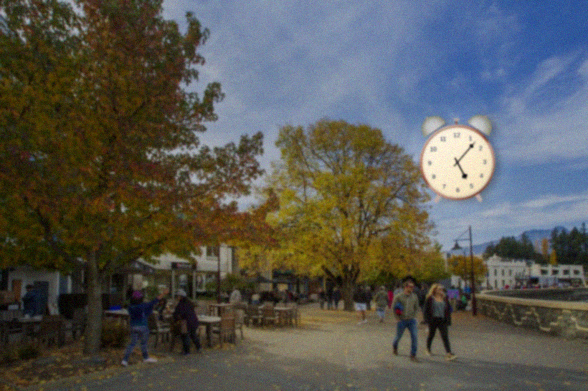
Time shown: {"hour": 5, "minute": 7}
